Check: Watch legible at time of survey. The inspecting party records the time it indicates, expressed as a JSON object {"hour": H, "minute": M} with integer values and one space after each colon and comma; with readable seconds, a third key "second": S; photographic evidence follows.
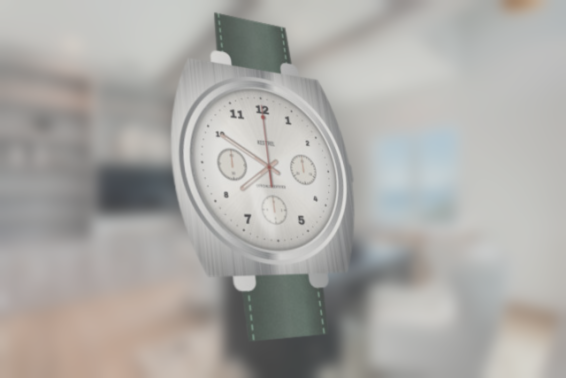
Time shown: {"hour": 7, "minute": 50}
